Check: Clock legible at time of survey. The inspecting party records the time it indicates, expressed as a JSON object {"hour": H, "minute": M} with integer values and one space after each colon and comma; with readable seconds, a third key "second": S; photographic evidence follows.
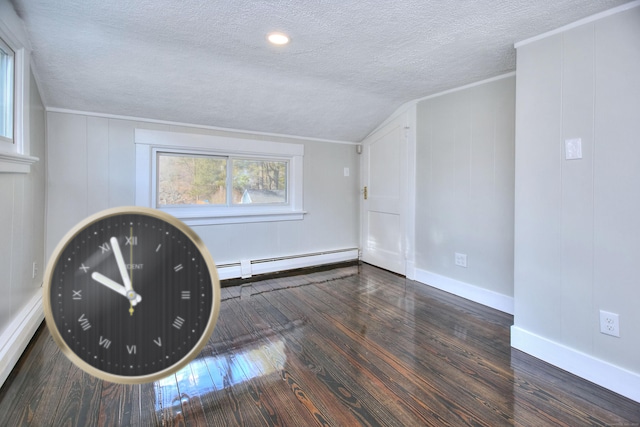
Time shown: {"hour": 9, "minute": 57, "second": 0}
